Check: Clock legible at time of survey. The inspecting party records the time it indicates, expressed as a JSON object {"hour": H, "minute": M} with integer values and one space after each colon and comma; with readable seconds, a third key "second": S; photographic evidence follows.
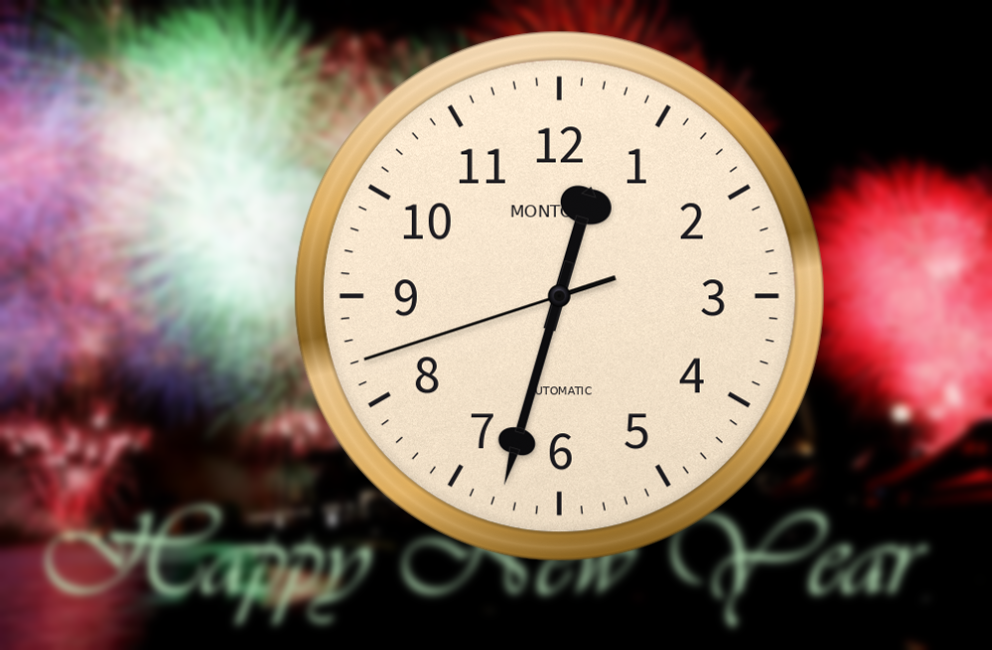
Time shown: {"hour": 12, "minute": 32, "second": 42}
